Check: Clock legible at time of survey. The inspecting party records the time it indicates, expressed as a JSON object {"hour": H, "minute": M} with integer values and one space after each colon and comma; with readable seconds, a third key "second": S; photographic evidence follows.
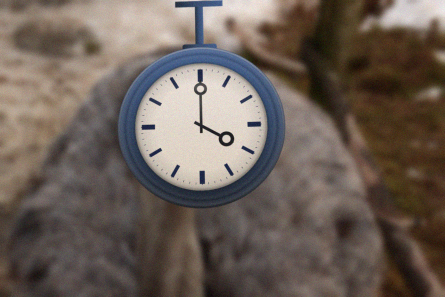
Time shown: {"hour": 4, "minute": 0}
